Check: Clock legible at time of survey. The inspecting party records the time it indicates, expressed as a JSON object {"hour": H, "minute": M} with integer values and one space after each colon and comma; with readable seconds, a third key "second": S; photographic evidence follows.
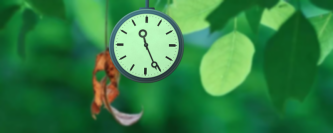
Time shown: {"hour": 11, "minute": 26}
